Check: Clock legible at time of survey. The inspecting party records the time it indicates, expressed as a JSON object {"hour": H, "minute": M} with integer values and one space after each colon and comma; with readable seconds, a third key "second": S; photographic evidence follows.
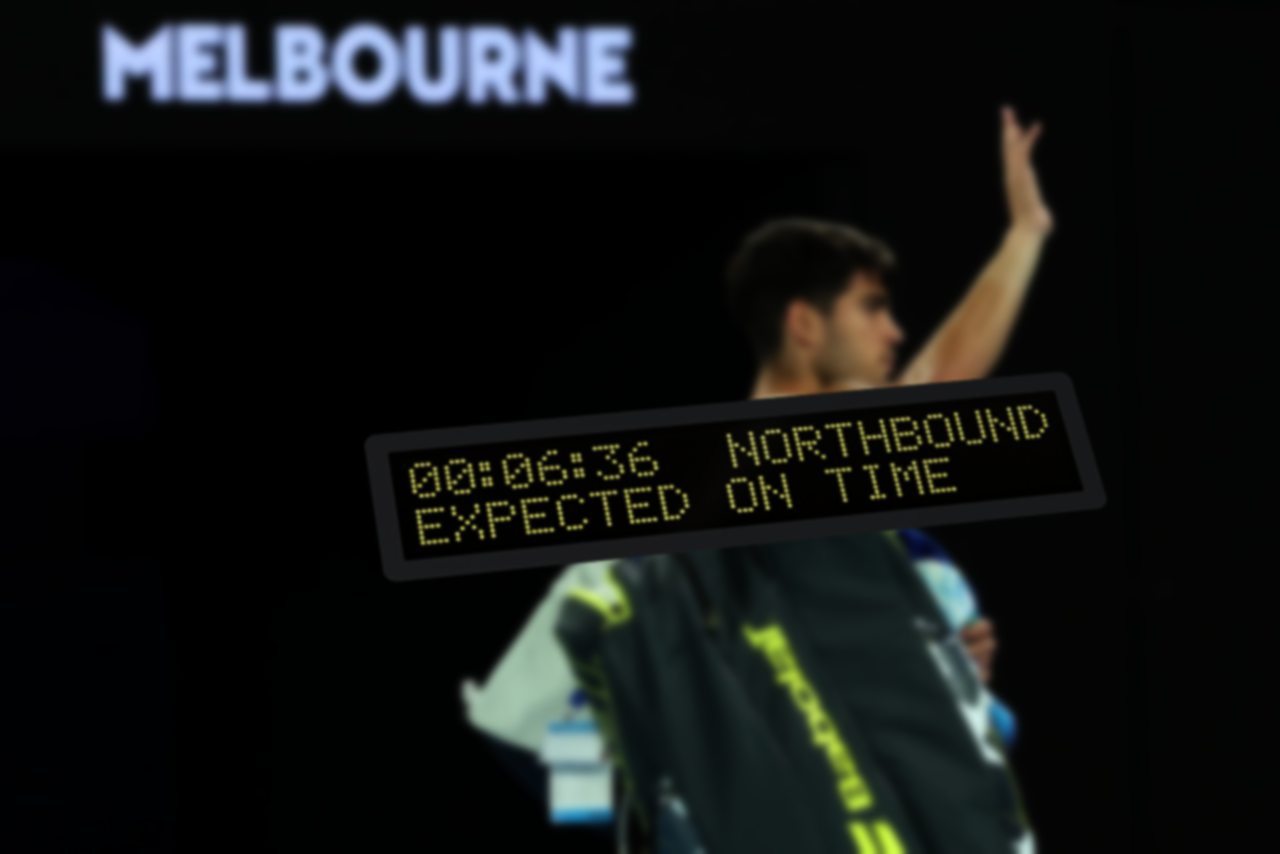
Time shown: {"hour": 0, "minute": 6, "second": 36}
